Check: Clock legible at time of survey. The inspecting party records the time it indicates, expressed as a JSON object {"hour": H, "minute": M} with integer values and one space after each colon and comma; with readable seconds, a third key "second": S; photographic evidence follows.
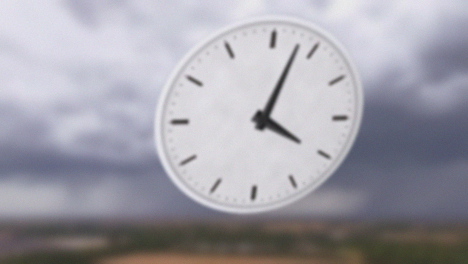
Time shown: {"hour": 4, "minute": 3}
